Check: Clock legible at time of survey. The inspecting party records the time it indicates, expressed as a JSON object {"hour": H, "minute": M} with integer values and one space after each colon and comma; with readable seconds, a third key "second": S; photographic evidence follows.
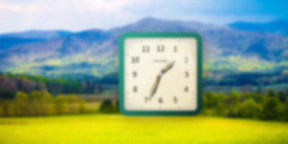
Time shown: {"hour": 1, "minute": 34}
